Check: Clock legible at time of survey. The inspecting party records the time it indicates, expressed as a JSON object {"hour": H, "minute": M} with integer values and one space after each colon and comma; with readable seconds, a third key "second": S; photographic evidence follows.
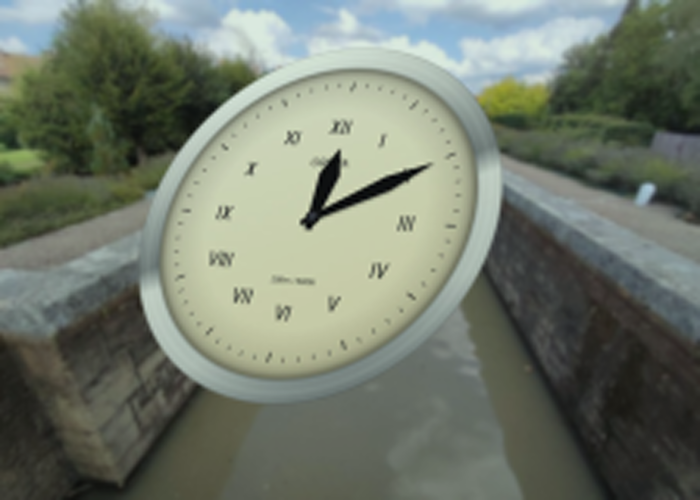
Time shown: {"hour": 12, "minute": 10}
